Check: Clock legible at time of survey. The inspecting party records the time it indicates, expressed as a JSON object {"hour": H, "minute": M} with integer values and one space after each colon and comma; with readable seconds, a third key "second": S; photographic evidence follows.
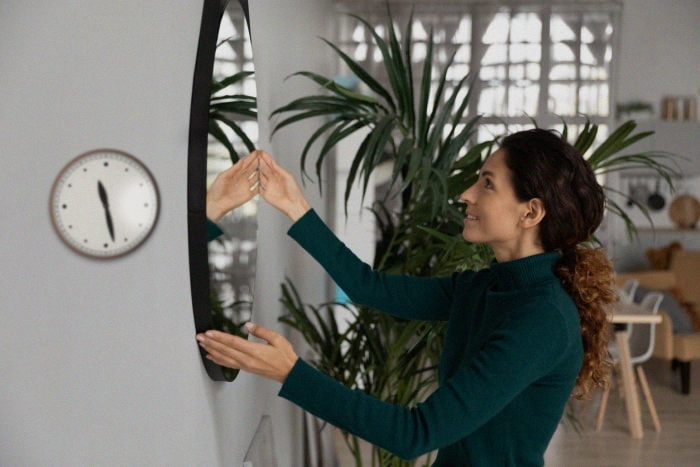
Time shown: {"hour": 11, "minute": 28}
